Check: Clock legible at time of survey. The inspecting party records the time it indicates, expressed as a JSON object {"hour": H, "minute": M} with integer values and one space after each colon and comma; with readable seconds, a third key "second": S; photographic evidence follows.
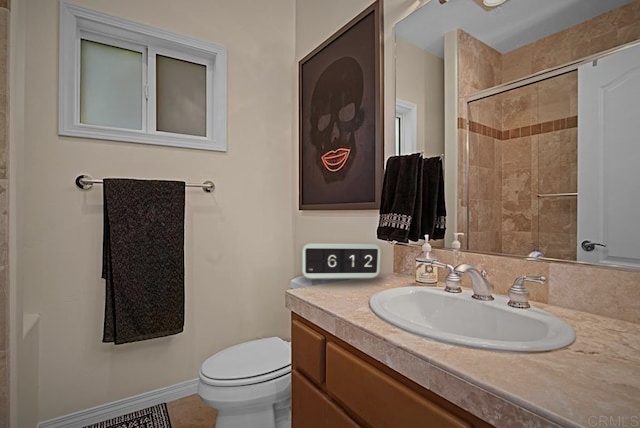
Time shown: {"hour": 6, "minute": 12}
